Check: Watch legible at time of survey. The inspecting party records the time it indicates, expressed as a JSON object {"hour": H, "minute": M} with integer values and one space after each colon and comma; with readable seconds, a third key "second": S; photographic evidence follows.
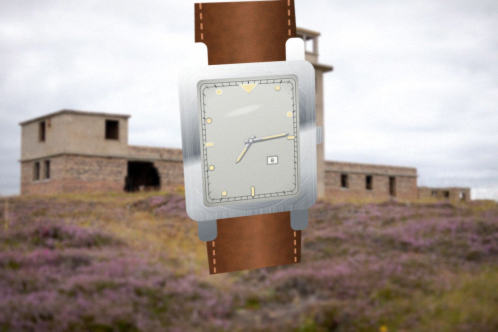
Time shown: {"hour": 7, "minute": 14}
